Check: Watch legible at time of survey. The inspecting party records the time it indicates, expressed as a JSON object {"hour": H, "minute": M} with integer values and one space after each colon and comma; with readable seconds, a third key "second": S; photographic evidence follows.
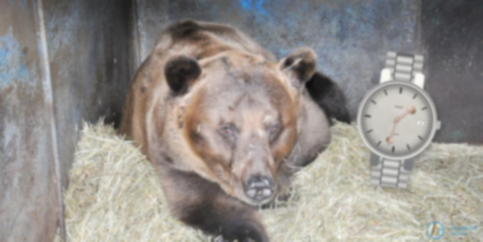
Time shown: {"hour": 1, "minute": 32}
